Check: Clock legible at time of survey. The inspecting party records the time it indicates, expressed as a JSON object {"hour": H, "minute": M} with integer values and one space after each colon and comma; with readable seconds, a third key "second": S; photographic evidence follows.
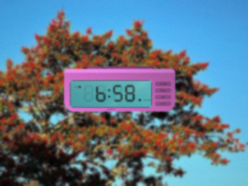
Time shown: {"hour": 6, "minute": 58}
